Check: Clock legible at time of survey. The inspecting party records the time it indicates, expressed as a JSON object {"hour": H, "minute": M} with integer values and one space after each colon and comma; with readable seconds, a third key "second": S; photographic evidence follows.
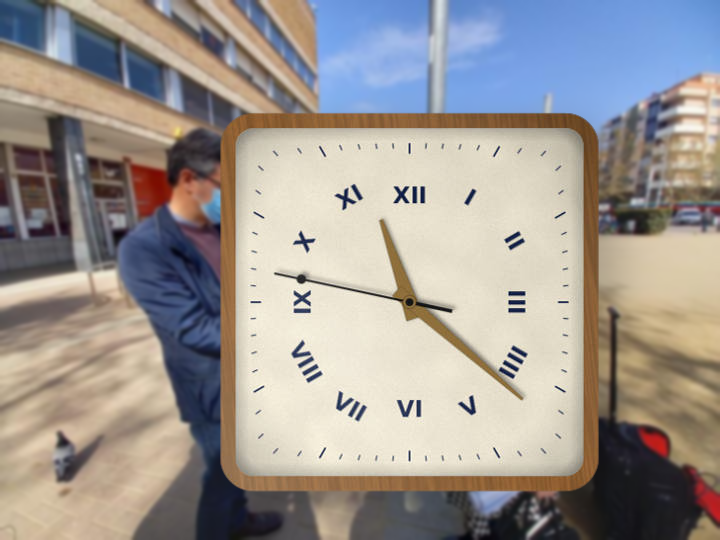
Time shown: {"hour": 11, "minute": 21, "second": 47}
